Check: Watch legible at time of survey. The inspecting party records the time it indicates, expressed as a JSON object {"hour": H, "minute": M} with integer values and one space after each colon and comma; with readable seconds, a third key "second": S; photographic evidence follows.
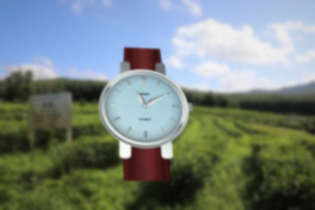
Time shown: {"hour": 11, "minute": 10}
